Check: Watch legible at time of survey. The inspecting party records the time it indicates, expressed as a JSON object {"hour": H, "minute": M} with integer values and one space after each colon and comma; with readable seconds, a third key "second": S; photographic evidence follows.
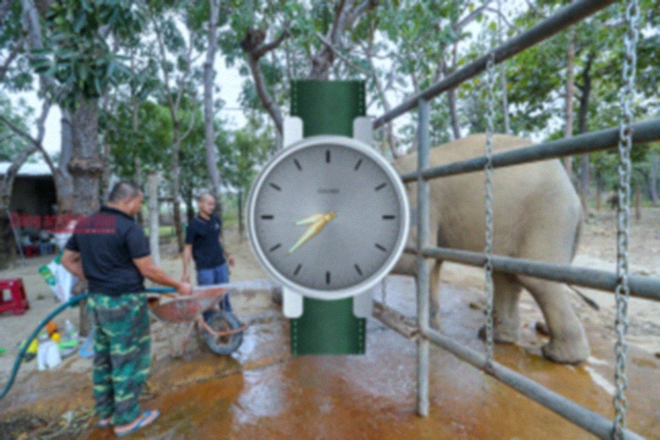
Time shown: {"hour": 8, "minute": 38}
